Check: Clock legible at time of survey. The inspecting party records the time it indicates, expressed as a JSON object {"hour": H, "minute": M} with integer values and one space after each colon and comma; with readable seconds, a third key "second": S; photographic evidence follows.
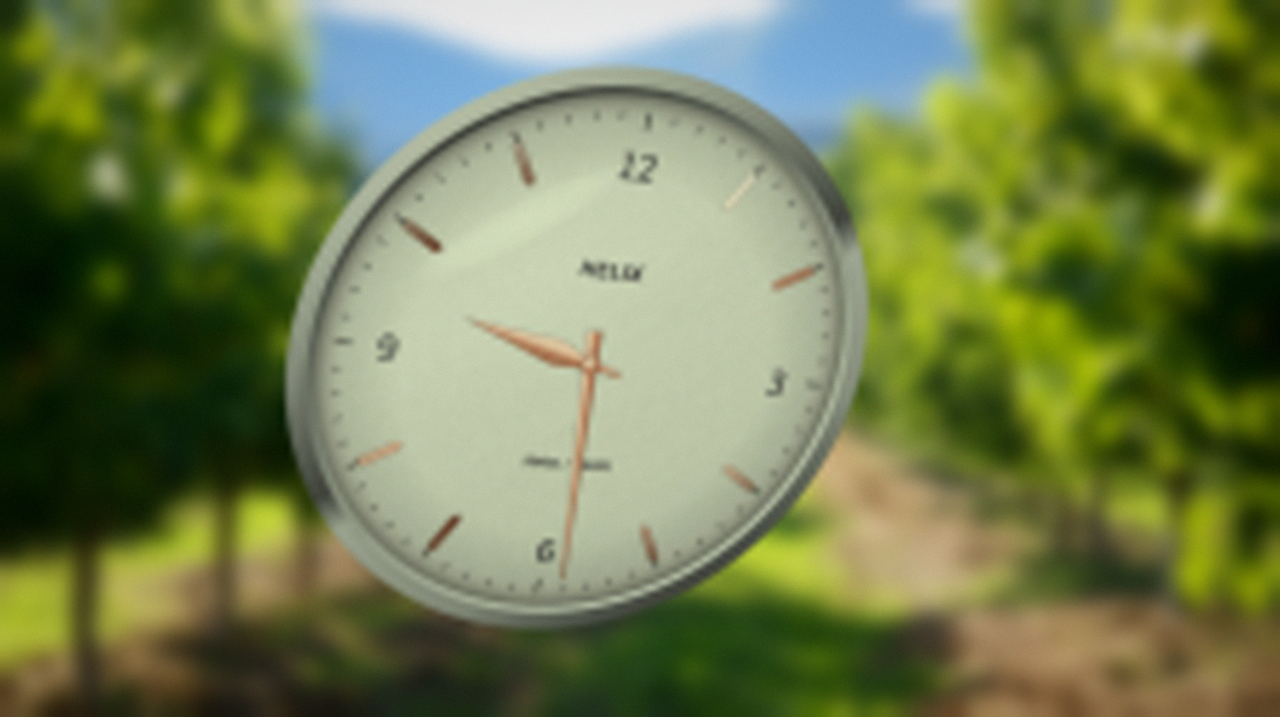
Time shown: {"hour": 9, "minute": 29}
